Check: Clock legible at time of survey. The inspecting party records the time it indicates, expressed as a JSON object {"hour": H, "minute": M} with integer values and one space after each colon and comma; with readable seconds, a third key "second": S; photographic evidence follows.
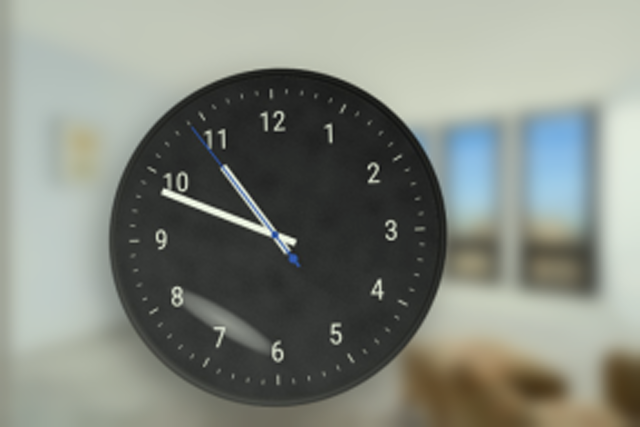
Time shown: {"hour": 10, "minute": 48, "second": 54}
